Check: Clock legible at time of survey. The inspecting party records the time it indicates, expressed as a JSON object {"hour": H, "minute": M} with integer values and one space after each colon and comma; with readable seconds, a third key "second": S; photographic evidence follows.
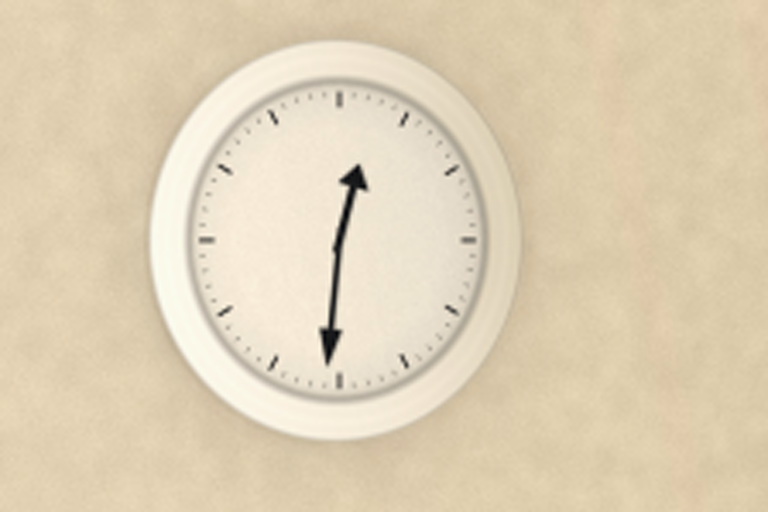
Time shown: {"hour": 12, "minute": 31}
